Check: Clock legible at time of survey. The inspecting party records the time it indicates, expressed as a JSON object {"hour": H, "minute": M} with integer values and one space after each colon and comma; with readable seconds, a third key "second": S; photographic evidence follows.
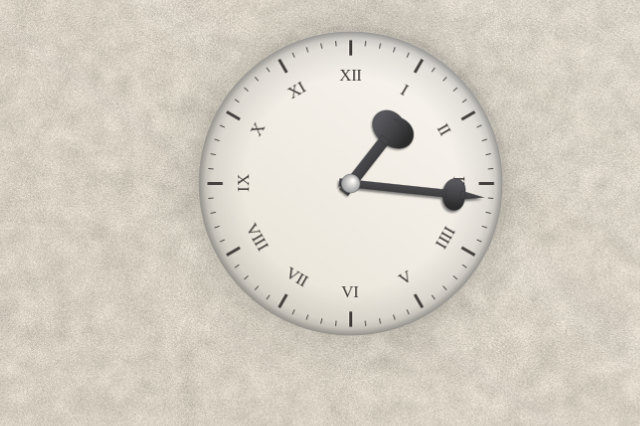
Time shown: {"hour": 1, "minute": 16}
